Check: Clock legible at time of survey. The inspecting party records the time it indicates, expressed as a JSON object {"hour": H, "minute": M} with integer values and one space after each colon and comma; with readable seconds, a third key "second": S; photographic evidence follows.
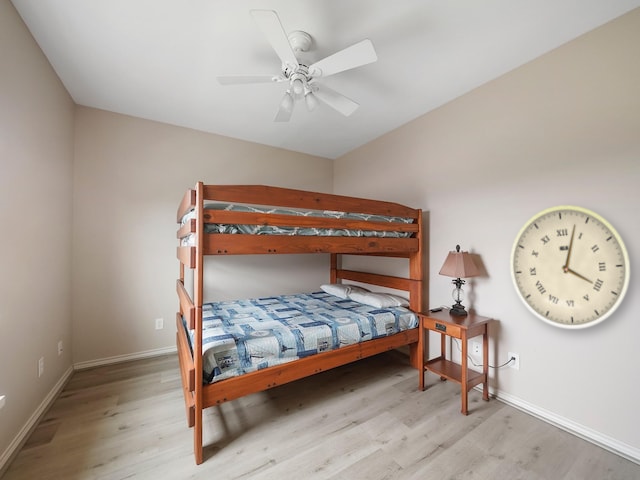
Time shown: {"hour": 4, "minute": 3}
